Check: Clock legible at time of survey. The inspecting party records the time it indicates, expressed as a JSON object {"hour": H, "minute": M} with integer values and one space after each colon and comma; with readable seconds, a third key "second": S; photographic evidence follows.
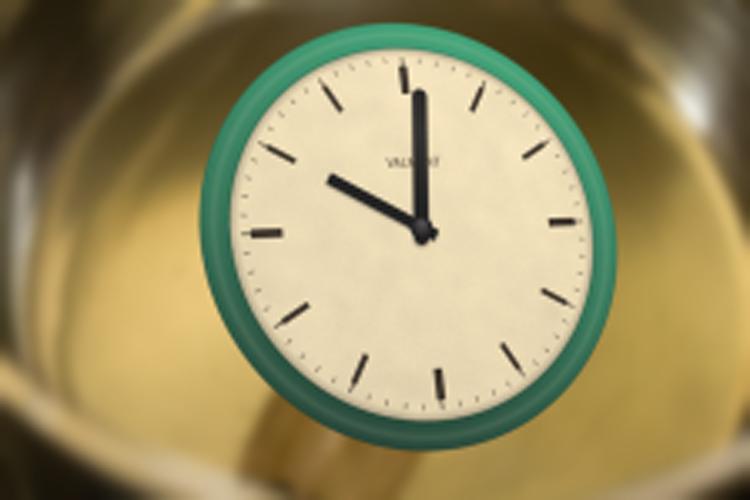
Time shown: {"hour": 10, "minute": 1}
